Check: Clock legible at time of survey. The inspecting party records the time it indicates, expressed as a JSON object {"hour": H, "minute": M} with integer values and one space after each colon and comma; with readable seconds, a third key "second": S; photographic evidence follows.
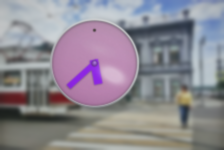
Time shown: {"hour": 5, "minute": 38}
